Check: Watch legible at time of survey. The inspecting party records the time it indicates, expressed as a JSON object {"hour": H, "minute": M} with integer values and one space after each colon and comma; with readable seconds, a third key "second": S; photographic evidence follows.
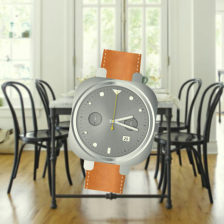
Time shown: {"hour": 2, "minute": 17}
